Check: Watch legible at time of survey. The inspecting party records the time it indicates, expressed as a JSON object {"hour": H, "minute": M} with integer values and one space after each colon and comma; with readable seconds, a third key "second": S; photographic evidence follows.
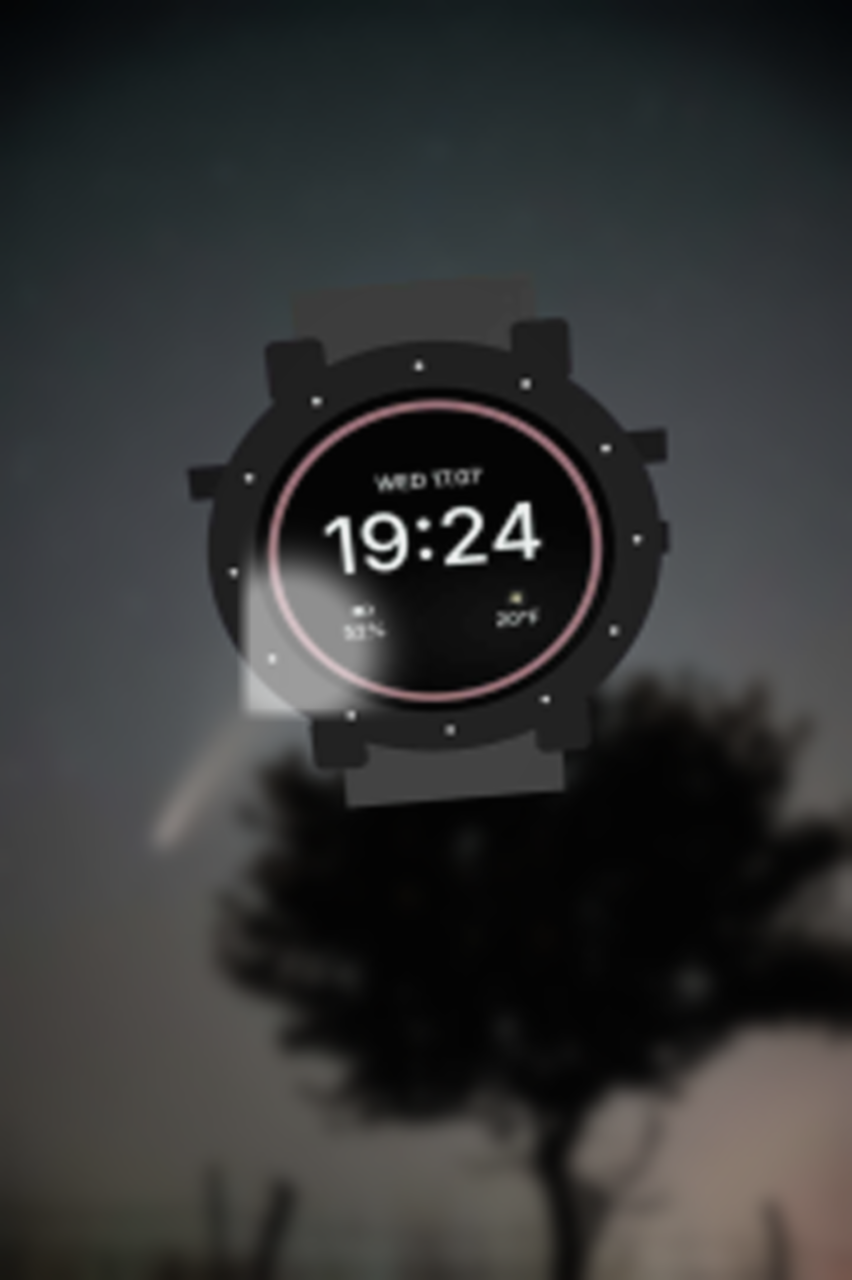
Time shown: {"hour": 19, "minute": 24}
